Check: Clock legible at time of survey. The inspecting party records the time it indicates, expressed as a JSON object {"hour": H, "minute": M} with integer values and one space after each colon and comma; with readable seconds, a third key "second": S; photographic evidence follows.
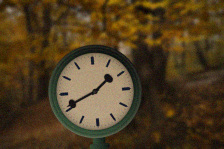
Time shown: {"hour": 1, "minute": 41}
